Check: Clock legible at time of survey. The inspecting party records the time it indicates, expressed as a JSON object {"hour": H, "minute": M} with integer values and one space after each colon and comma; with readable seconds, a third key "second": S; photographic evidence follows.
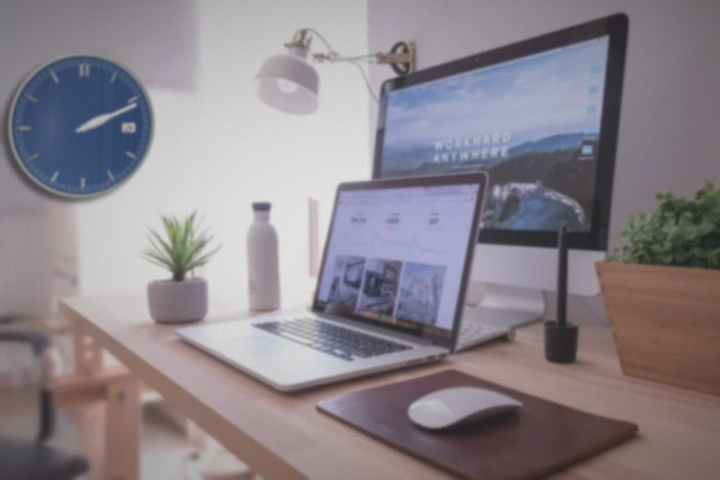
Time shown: {"hour": 2, "minute": 11}
